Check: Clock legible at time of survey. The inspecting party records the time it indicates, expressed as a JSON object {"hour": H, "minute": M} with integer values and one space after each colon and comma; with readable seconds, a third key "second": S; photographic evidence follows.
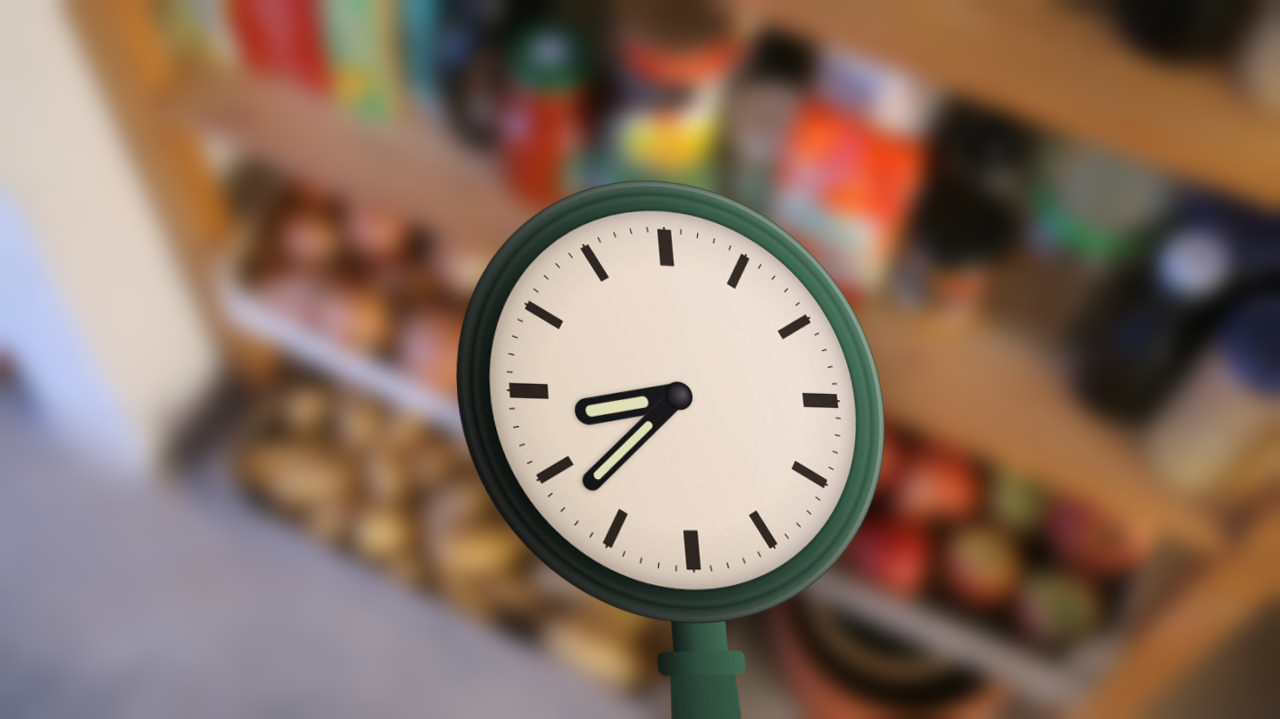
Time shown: {"hour": 8, "minute": 38}
